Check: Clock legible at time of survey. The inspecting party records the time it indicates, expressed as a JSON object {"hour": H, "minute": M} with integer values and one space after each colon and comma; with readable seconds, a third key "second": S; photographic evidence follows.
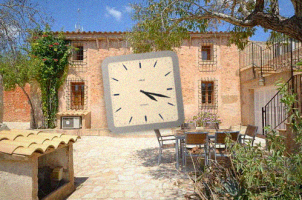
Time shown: {"hour": 4, "minute": 18}
